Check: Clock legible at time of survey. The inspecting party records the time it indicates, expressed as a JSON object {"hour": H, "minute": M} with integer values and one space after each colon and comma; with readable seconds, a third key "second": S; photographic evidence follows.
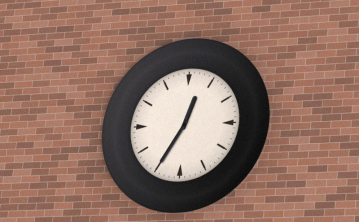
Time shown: {"hour": 12, "minute": 35}
